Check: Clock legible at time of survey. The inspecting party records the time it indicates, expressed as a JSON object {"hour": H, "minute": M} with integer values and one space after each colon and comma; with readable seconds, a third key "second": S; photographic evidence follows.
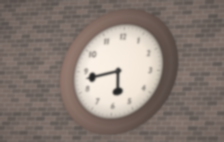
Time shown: {"hour": 5, "minute": 43}
